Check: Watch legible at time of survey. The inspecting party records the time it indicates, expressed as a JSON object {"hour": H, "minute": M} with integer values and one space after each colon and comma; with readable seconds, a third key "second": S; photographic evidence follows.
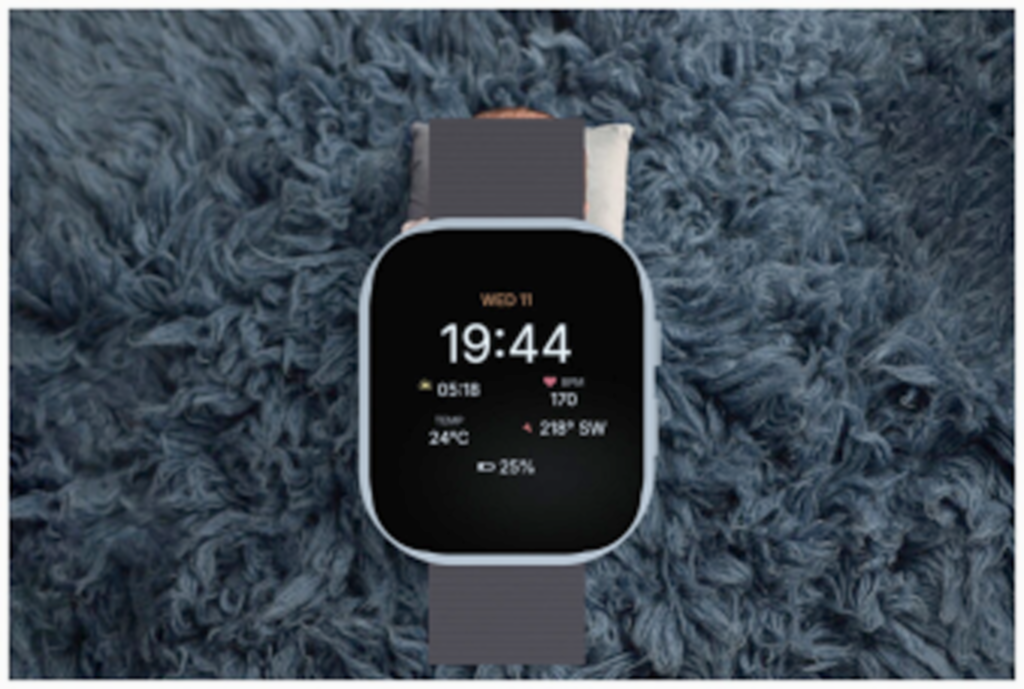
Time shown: {"hour": 19, "minute": 44}
